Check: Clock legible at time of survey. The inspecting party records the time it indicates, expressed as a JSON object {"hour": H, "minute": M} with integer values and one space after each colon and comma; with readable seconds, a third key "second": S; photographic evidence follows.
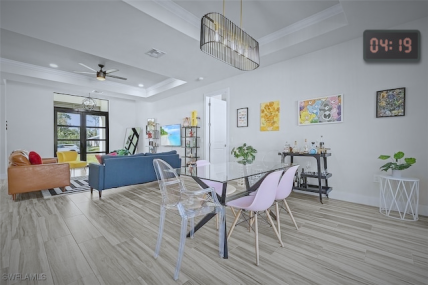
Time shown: {"hour": 4, "minute": 19}
